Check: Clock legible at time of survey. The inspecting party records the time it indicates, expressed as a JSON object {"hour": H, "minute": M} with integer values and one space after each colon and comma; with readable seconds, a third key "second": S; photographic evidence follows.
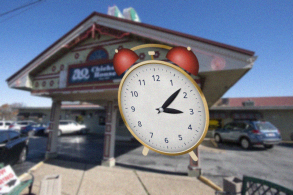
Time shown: {"hour": 3, "minute": 8}
